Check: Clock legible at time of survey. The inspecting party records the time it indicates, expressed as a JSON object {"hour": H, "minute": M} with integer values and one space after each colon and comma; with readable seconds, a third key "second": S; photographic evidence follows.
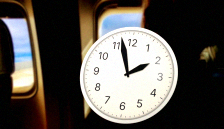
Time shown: {"hour": 1, "minute": 57}
